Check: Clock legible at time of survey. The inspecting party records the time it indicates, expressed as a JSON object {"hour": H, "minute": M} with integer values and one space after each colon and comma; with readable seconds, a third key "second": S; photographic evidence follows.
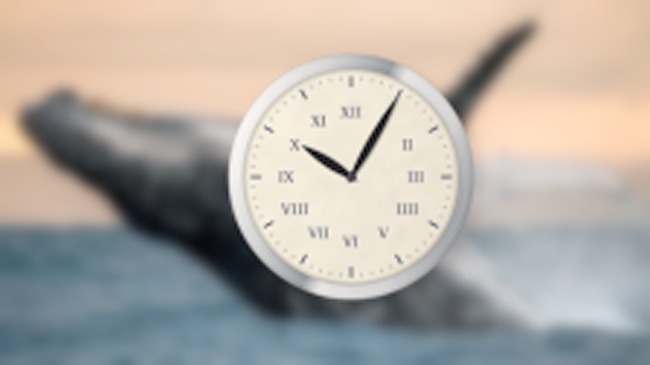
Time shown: {"hour": 10, "minute": 5}
